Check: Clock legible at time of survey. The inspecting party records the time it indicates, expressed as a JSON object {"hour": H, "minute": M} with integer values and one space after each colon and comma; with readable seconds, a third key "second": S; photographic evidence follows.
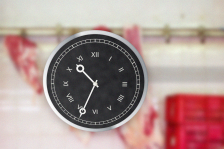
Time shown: {"hour": 10, "minute": 34}
